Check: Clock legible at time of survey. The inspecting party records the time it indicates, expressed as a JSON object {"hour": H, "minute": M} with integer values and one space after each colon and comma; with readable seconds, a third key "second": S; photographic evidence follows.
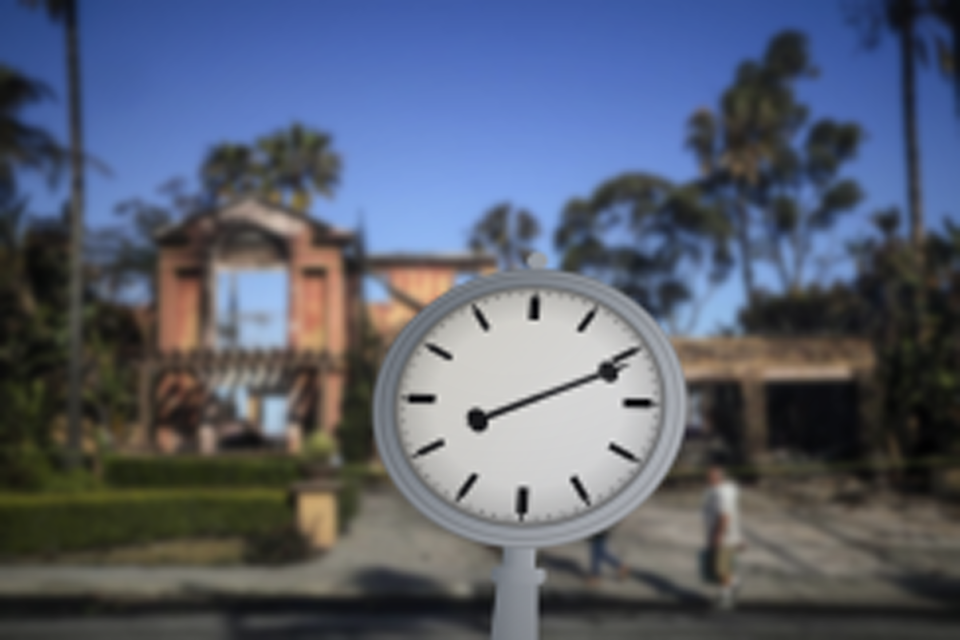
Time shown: {"hour": 8, "minute": 11}
